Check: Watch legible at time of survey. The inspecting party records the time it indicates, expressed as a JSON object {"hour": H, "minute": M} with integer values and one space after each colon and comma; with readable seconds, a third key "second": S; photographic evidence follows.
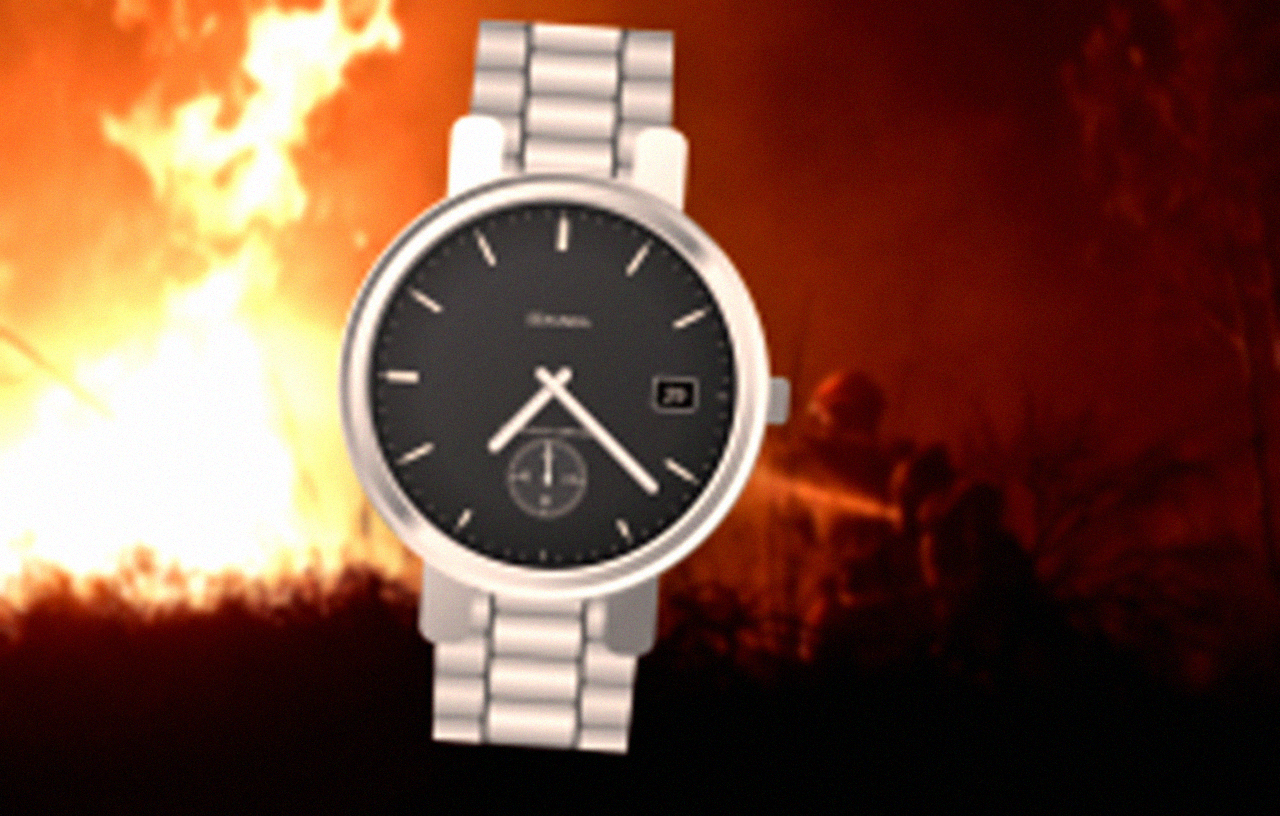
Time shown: {"hour": 7, "minute": 22}
